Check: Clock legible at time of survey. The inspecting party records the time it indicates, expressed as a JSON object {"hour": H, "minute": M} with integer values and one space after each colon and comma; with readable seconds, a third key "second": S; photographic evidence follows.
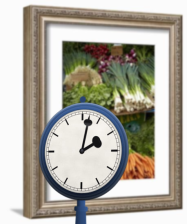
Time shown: {"hour": 2, "minute": 2}
